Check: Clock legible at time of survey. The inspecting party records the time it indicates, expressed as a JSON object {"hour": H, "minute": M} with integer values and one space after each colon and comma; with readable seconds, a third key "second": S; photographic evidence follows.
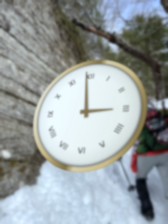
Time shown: {"hour": 2, "minute": 59}
